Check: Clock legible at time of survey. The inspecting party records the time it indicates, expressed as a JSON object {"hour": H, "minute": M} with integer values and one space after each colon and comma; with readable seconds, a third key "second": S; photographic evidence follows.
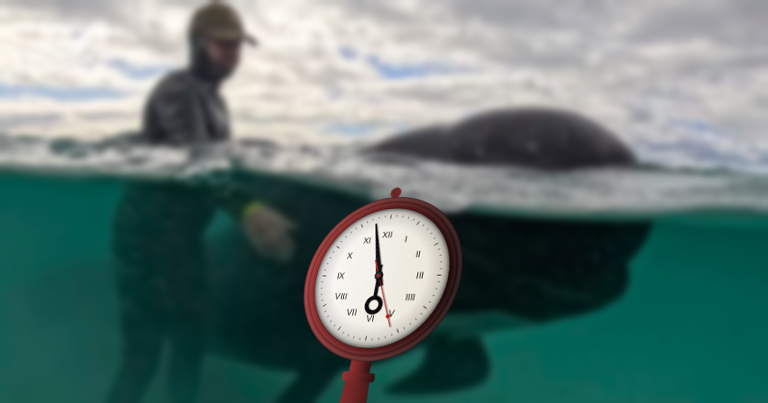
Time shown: {"hour": 5, "minute": 57, "second": 26}
